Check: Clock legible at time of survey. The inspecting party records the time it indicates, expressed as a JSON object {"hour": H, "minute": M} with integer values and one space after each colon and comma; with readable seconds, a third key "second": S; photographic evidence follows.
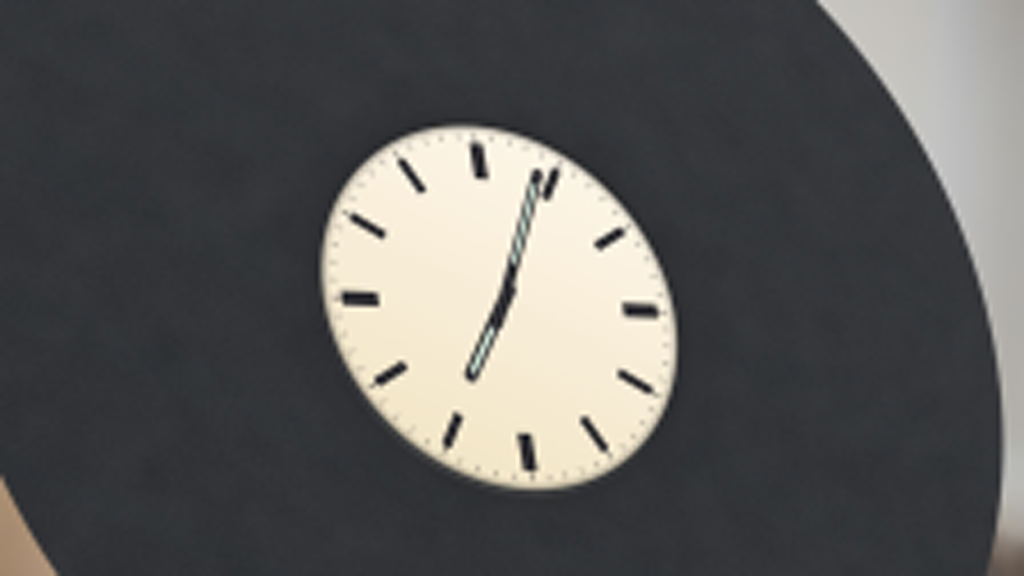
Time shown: {"hour": 7, "minute": 4}
